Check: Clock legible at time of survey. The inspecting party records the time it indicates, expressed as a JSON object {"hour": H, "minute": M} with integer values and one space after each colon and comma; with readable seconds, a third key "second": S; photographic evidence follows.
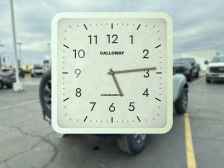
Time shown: {"hour": 5, "minute": 14}
